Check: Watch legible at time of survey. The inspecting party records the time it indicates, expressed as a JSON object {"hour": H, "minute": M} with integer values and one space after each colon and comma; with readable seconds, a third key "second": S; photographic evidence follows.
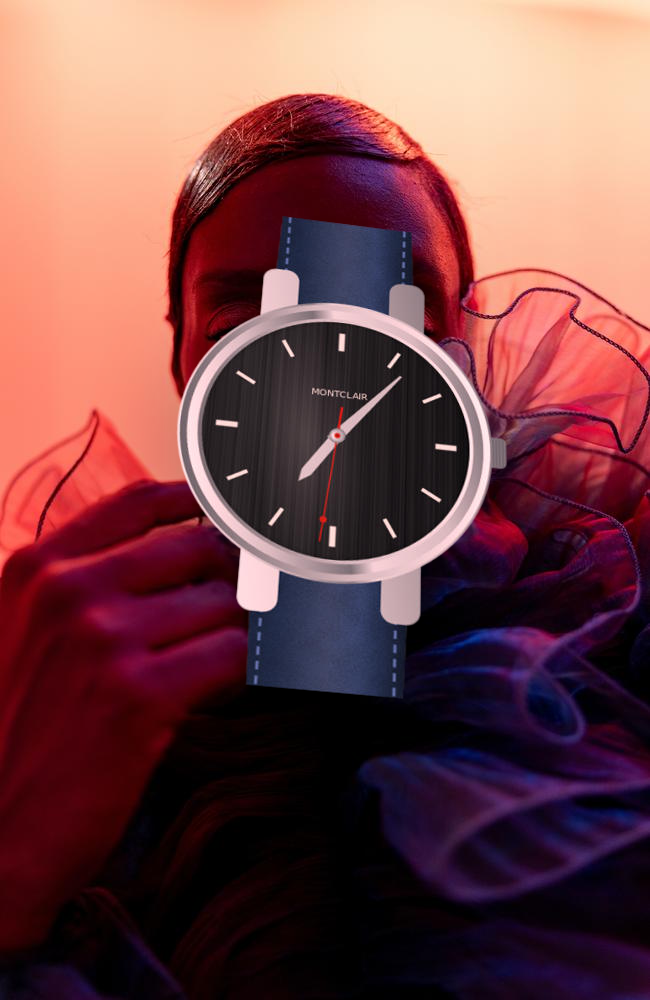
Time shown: {"hour": 7, "minute": 6, "second": 31}
